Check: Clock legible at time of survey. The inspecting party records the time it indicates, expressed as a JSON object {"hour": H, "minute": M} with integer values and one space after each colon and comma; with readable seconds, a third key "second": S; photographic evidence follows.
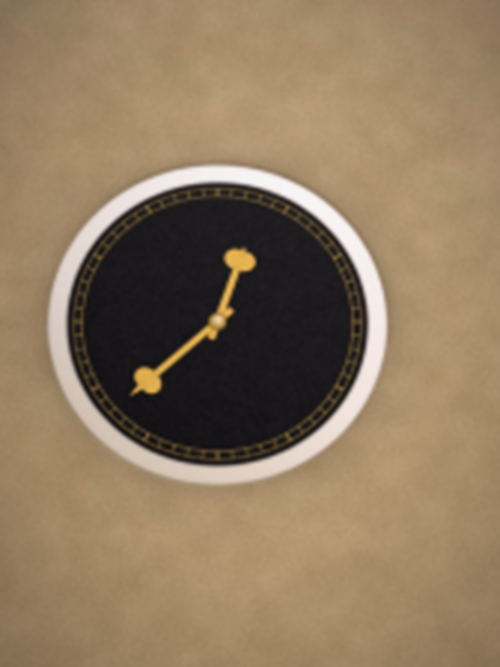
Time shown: {"hour": 12, "minute": 38}
